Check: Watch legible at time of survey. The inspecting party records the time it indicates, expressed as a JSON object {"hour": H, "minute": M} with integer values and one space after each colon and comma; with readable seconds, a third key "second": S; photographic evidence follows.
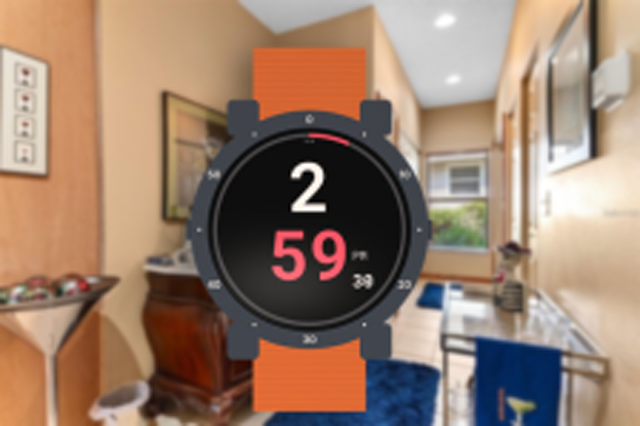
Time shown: {"hour": 2, "minute": 59}
